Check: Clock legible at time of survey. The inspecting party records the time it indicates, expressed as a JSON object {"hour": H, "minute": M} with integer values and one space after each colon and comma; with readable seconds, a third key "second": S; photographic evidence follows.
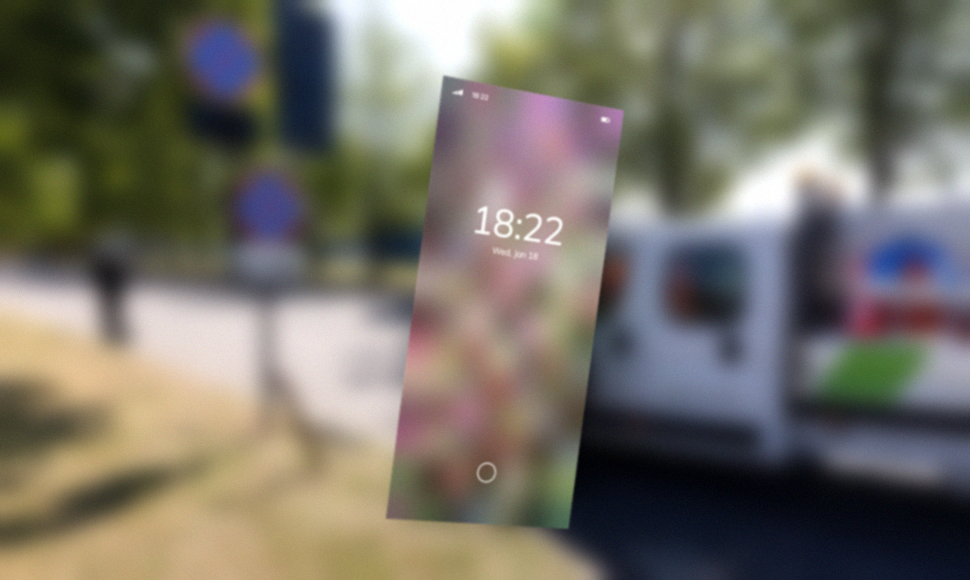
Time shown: {"hour": 18, "minute": 22}
